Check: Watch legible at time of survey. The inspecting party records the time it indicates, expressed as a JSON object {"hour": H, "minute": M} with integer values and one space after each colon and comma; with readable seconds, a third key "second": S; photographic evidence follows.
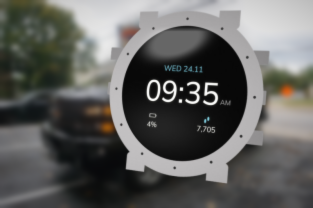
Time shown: {"hour": 9, "minute": 35}
